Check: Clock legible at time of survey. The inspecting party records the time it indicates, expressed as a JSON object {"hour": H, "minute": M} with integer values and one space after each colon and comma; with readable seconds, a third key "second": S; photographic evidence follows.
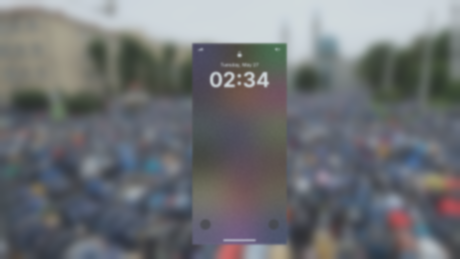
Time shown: {"hour": 2, "minute": 34}
